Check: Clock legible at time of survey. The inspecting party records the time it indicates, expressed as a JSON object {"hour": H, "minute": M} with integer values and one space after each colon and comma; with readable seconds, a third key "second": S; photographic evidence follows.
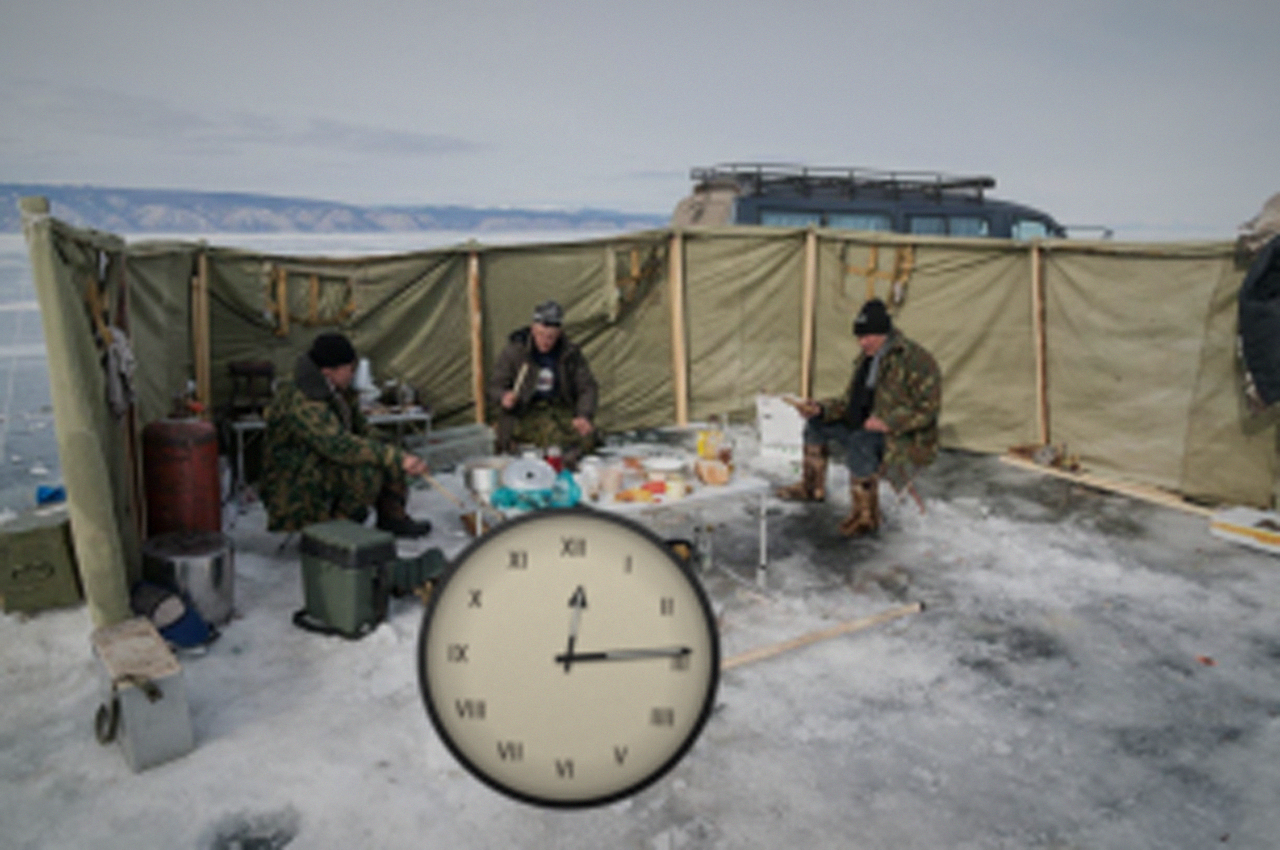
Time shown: {"hour": 12, "minute": 14}
